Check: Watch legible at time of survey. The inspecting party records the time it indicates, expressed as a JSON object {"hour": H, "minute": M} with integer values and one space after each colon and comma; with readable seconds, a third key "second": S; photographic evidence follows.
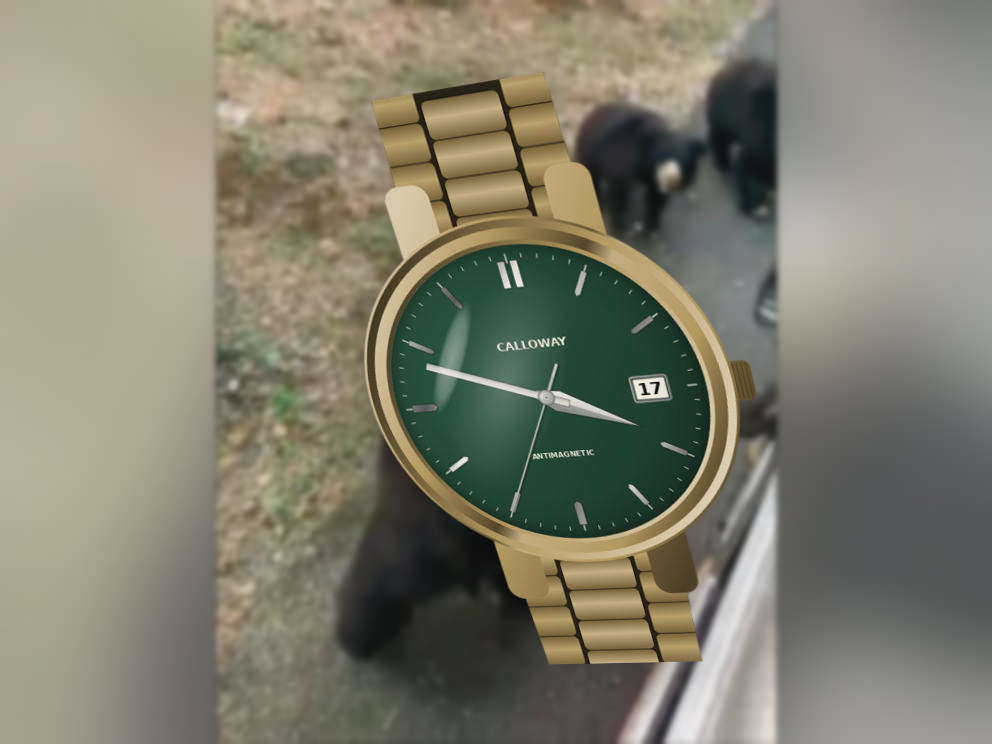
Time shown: {"hour": 3, "minute": 48, "second": 35}
